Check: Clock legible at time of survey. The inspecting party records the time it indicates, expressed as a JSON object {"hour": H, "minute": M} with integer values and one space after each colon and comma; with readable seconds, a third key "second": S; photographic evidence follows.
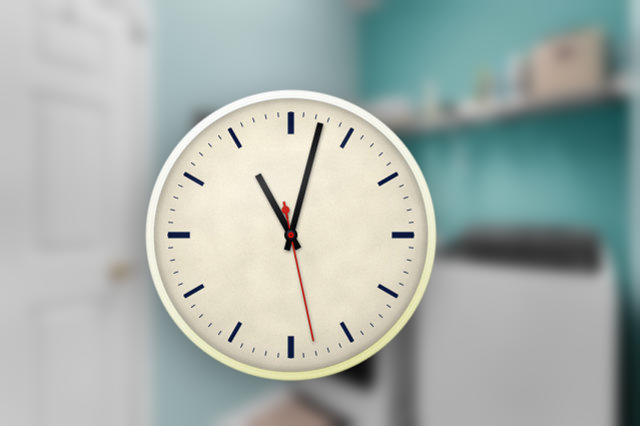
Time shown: {"hour": 11, "minute": 2, "second": 28}
